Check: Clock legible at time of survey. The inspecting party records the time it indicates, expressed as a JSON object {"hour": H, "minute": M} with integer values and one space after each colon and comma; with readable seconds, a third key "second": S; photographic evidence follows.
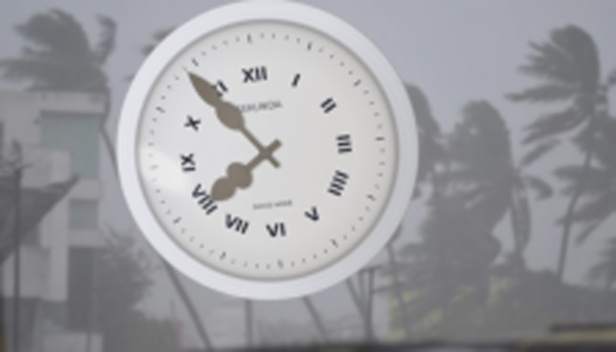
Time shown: {"hour": 7, "minute": 54}
